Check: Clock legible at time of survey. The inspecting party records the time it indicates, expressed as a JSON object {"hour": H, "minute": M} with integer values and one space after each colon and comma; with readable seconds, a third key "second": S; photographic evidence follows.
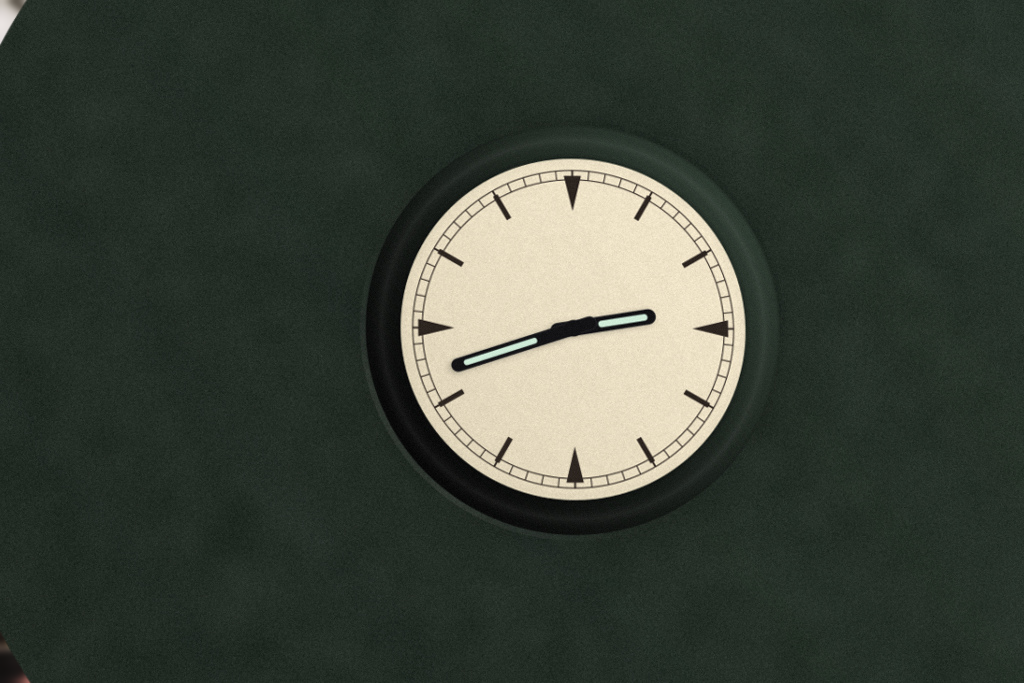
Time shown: {"hour": 2, "minute": 42}
